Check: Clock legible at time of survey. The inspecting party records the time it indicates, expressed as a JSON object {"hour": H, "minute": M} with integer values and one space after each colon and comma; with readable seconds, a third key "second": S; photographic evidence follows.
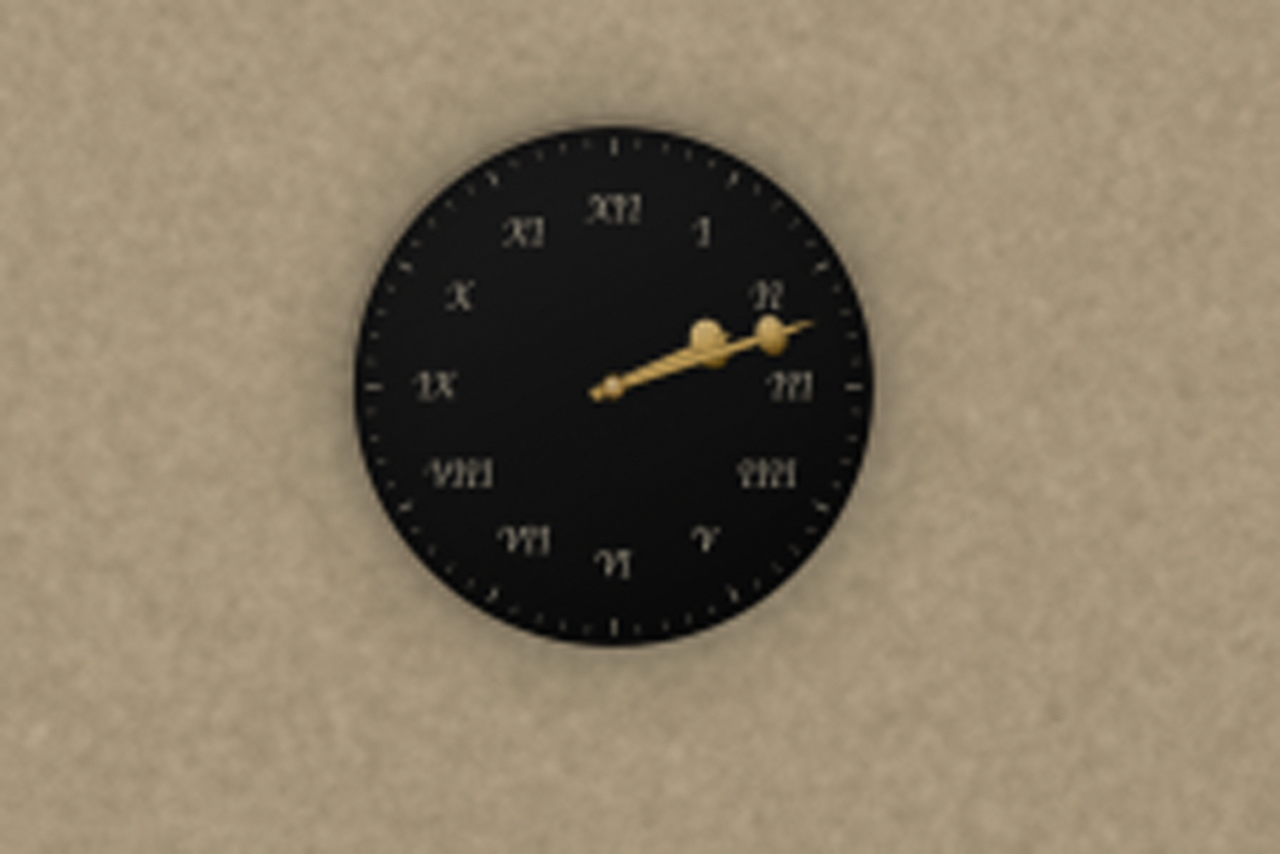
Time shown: {"hour": 2, "minute": 12}
